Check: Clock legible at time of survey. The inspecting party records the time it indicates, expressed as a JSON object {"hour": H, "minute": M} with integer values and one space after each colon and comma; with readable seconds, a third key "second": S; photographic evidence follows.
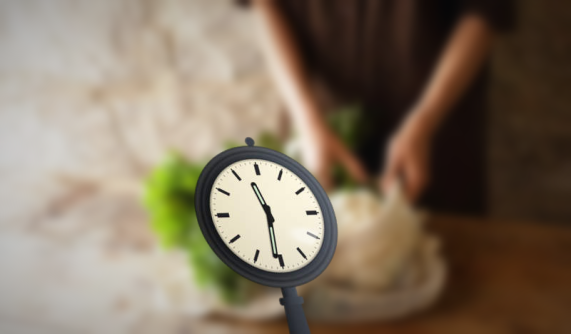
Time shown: {"hour": 11, "minute": 31}
